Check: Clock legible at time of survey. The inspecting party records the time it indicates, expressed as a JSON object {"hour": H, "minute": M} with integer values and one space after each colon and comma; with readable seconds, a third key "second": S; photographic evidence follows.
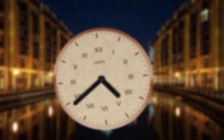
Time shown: {"hour": 4, "minute": 39}
